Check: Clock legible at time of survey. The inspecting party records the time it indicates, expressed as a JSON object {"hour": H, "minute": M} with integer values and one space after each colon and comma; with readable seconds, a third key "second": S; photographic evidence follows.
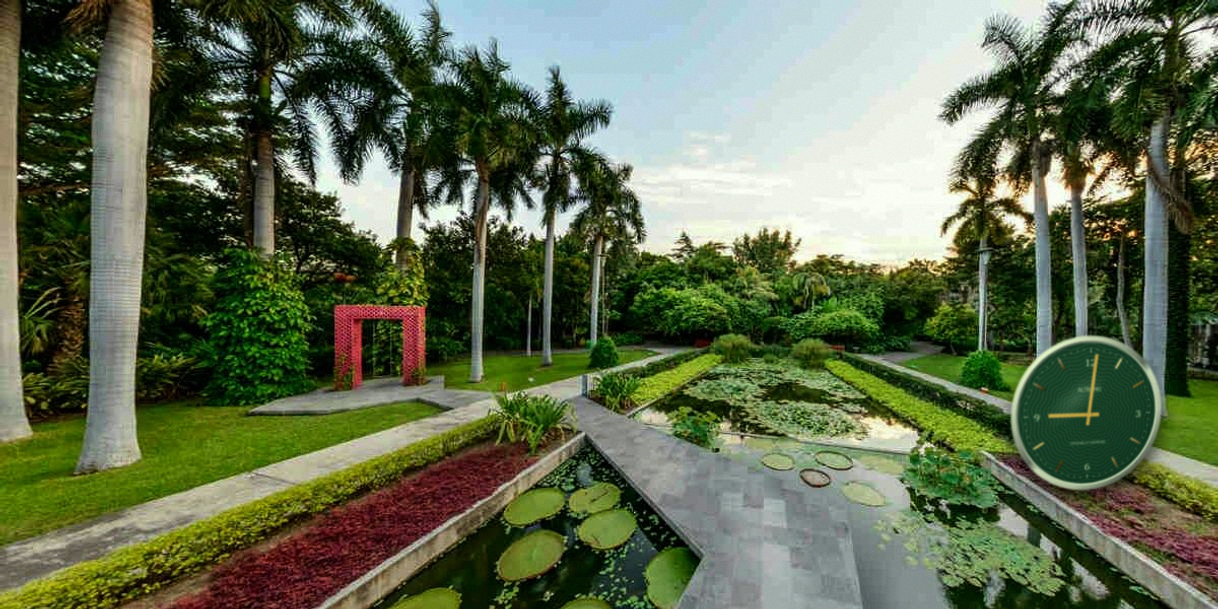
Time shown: {"hour": 9, "minute": 1}
